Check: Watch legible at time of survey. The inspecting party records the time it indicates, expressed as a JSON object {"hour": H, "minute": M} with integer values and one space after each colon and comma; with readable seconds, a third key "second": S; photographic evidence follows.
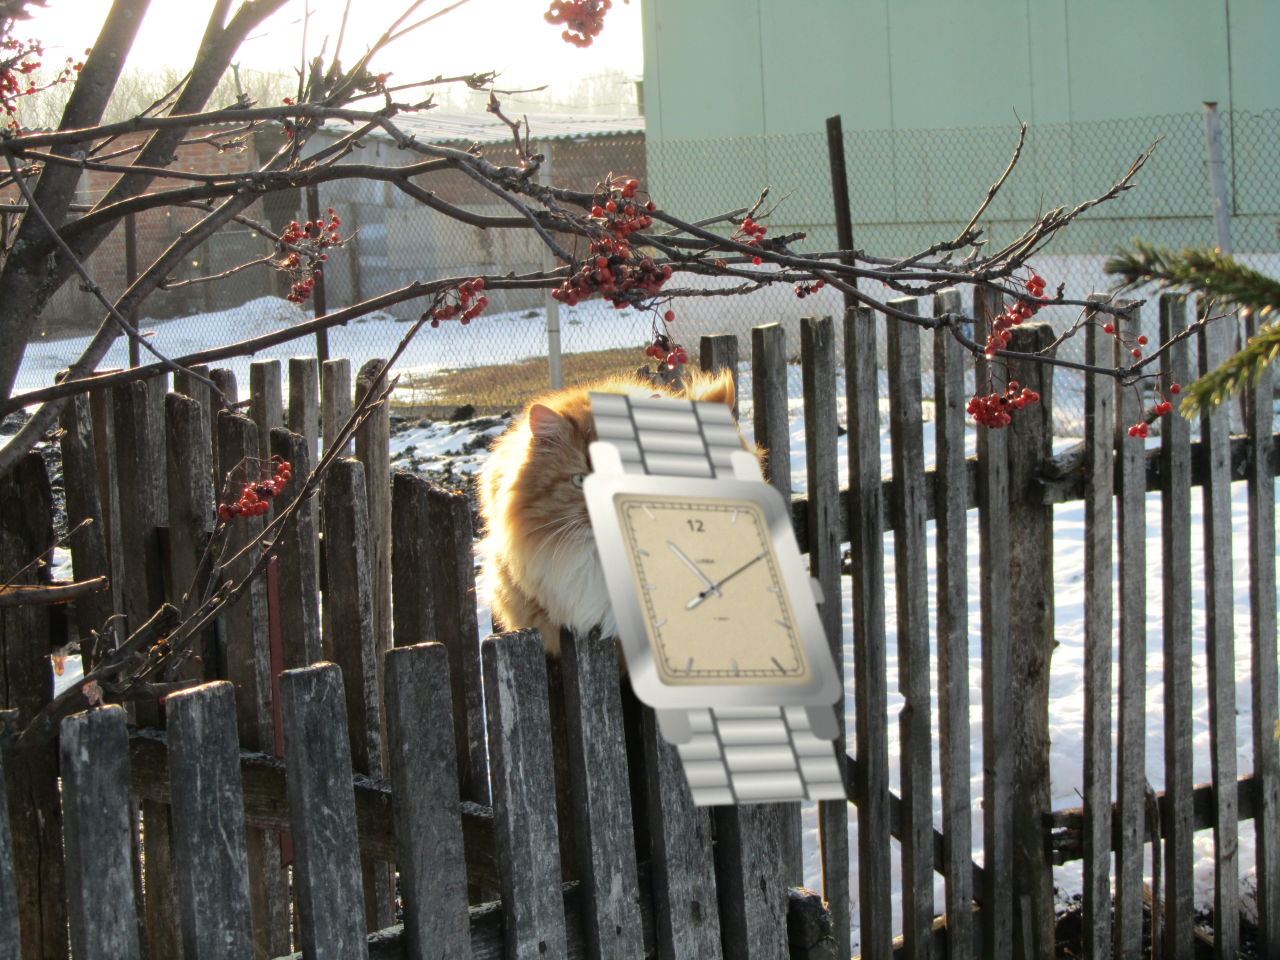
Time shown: {"hour": 7, "minute": 54, "second": 10}
